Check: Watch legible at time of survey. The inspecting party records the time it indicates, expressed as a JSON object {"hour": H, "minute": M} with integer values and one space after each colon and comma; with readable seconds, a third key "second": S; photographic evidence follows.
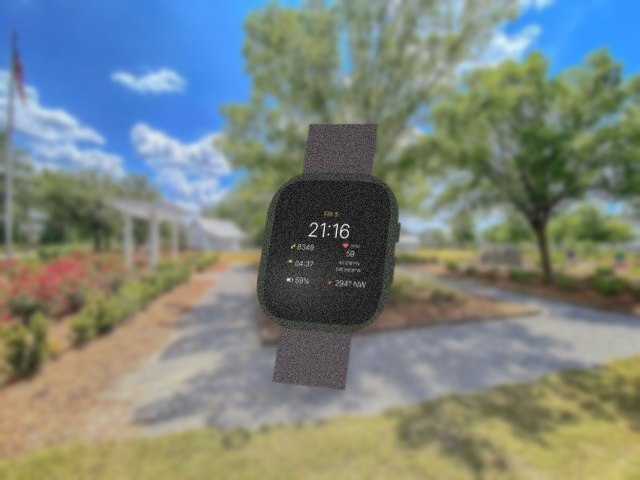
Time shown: {"hour": 21, "minute": 16}
